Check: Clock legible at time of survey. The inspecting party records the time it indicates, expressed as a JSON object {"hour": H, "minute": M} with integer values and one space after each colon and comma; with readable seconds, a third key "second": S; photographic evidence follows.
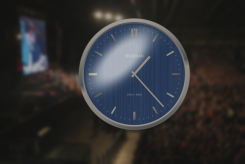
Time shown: {"hour": 1, "minute": 23}
